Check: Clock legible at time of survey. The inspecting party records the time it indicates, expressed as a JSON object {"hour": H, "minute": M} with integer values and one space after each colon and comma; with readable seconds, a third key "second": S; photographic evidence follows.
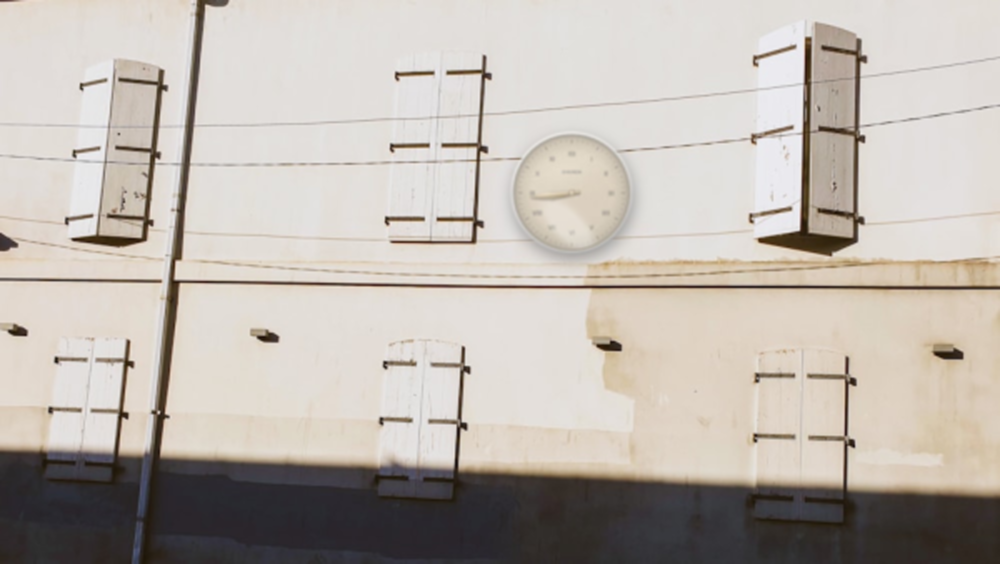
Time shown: {"hour": 8, "minute": 44}
